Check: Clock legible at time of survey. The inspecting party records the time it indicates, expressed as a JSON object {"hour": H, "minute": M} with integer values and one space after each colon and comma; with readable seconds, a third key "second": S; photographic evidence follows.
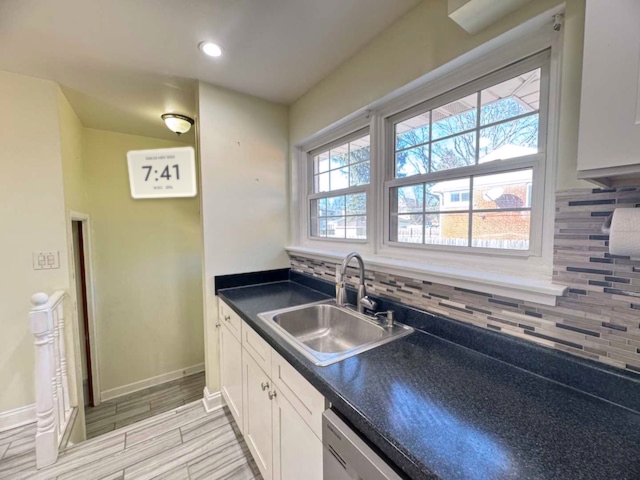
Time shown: {"hour": 7, "minute": 41}
